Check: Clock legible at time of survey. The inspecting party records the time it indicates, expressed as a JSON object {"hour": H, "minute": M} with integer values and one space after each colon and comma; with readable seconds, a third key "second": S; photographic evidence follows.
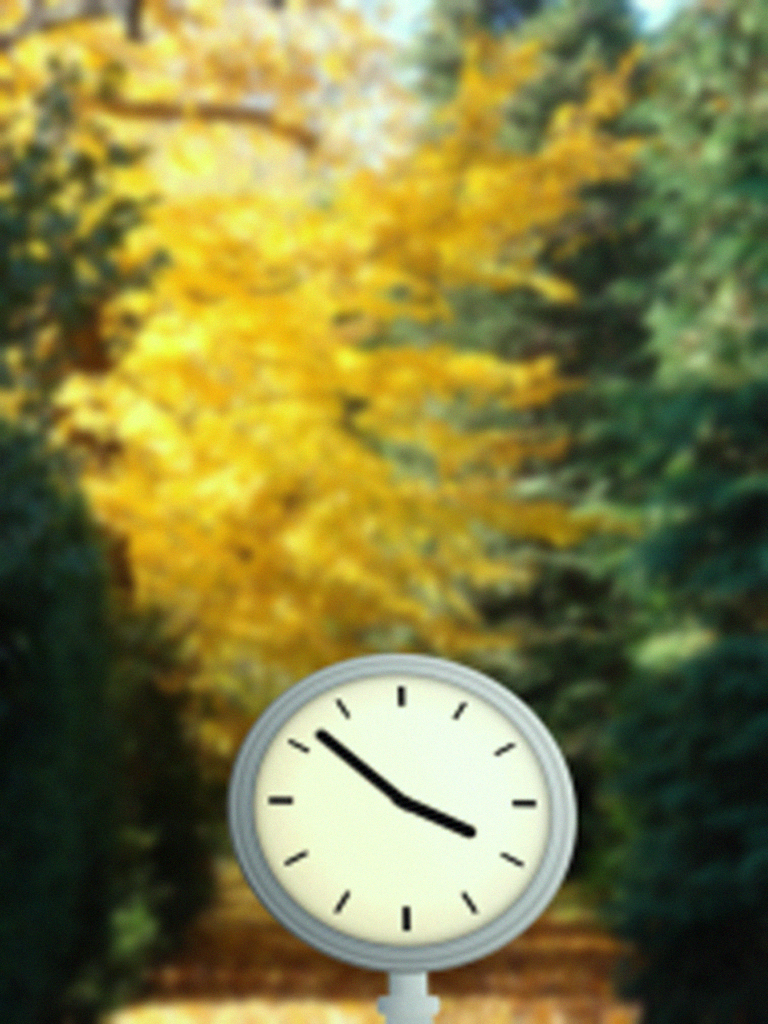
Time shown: {"hour": 3, "minute": 52}
